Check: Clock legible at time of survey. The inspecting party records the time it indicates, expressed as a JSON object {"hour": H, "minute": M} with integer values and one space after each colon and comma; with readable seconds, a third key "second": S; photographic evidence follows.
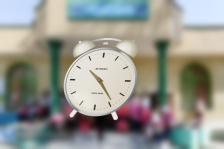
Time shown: {"hour": 10, "minute": 24}
